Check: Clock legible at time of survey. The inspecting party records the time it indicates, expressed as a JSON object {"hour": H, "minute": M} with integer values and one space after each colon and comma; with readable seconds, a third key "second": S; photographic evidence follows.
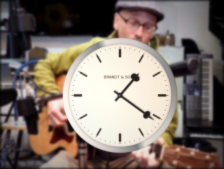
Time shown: {"hour": 1, "minute": 21}
